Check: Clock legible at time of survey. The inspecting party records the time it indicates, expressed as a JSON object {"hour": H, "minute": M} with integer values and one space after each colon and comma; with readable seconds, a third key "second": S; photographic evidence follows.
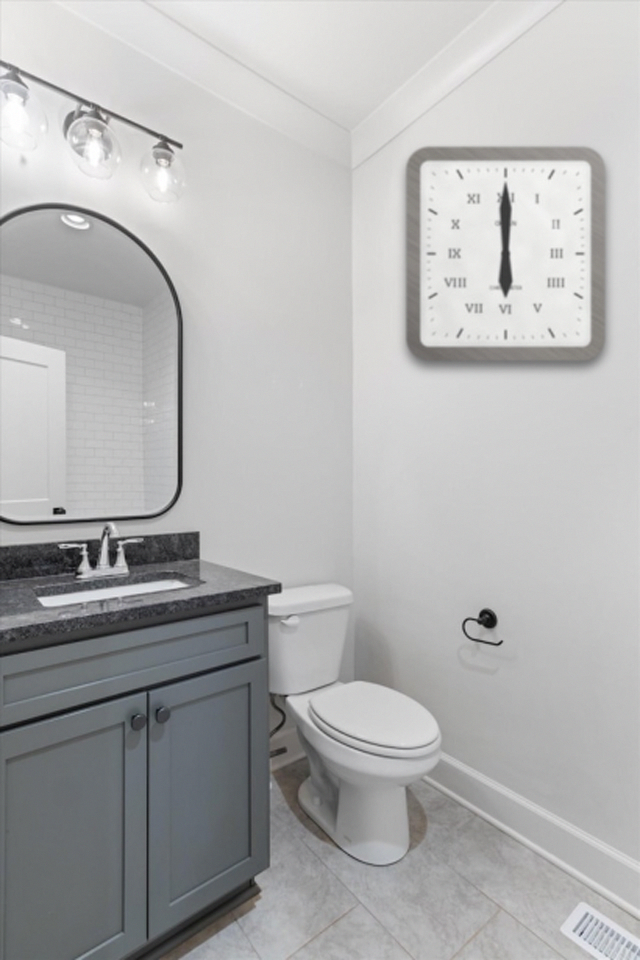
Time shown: {"hour": 6, "minute": 0}
